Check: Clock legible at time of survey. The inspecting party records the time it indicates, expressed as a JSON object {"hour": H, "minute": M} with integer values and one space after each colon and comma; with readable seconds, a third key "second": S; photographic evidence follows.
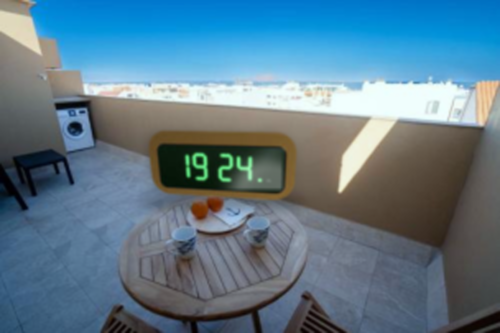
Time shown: {"hour": 19, "minute": 24}
